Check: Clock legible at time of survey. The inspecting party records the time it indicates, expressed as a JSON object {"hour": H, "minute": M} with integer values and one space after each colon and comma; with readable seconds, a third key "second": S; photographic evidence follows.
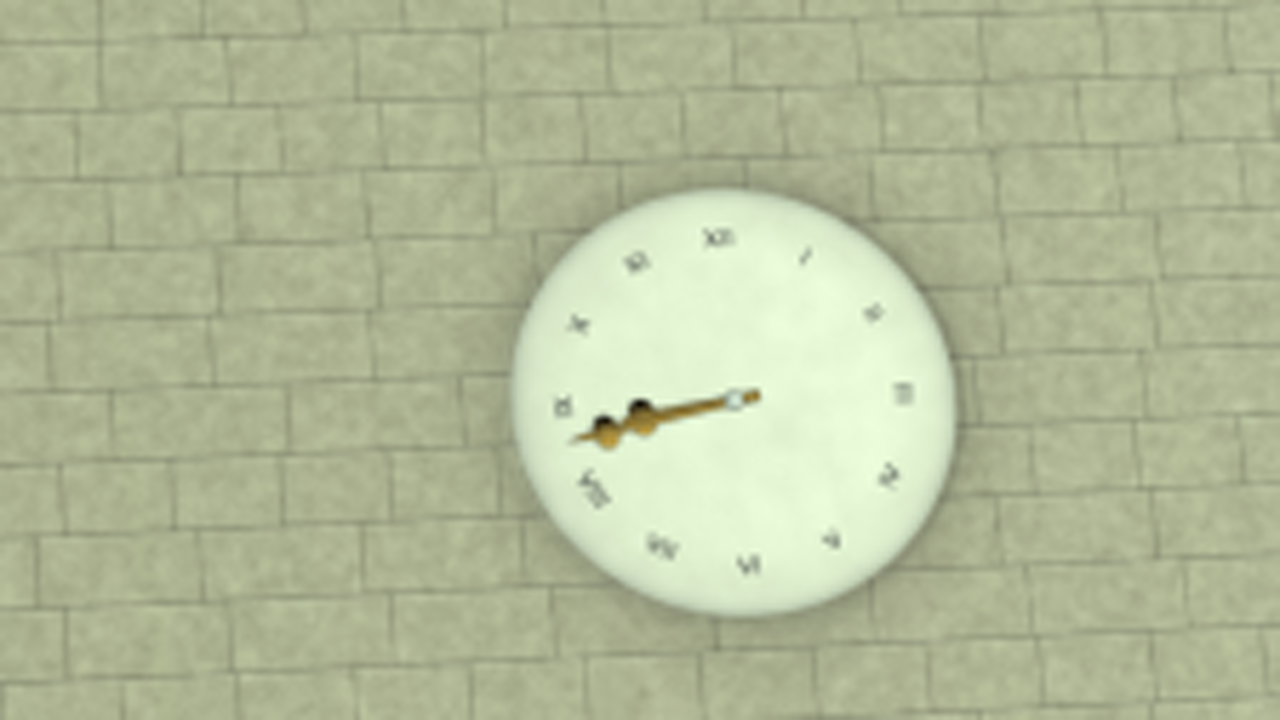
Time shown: {"hour": 8, "minute": 43}
